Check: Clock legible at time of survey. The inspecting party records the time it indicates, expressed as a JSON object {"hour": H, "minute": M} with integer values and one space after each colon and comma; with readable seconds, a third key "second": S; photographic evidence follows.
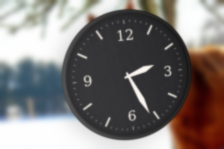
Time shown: {"hour": 2, "minute": 26}
